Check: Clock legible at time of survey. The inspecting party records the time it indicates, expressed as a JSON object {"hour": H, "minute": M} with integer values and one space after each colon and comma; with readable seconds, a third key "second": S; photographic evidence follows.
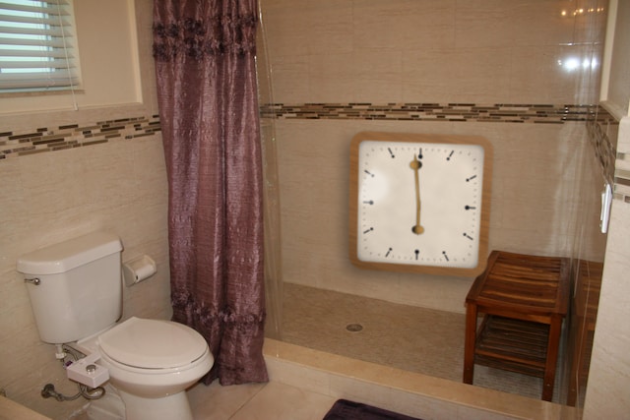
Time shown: {"hour": 5, "minute": 59}
